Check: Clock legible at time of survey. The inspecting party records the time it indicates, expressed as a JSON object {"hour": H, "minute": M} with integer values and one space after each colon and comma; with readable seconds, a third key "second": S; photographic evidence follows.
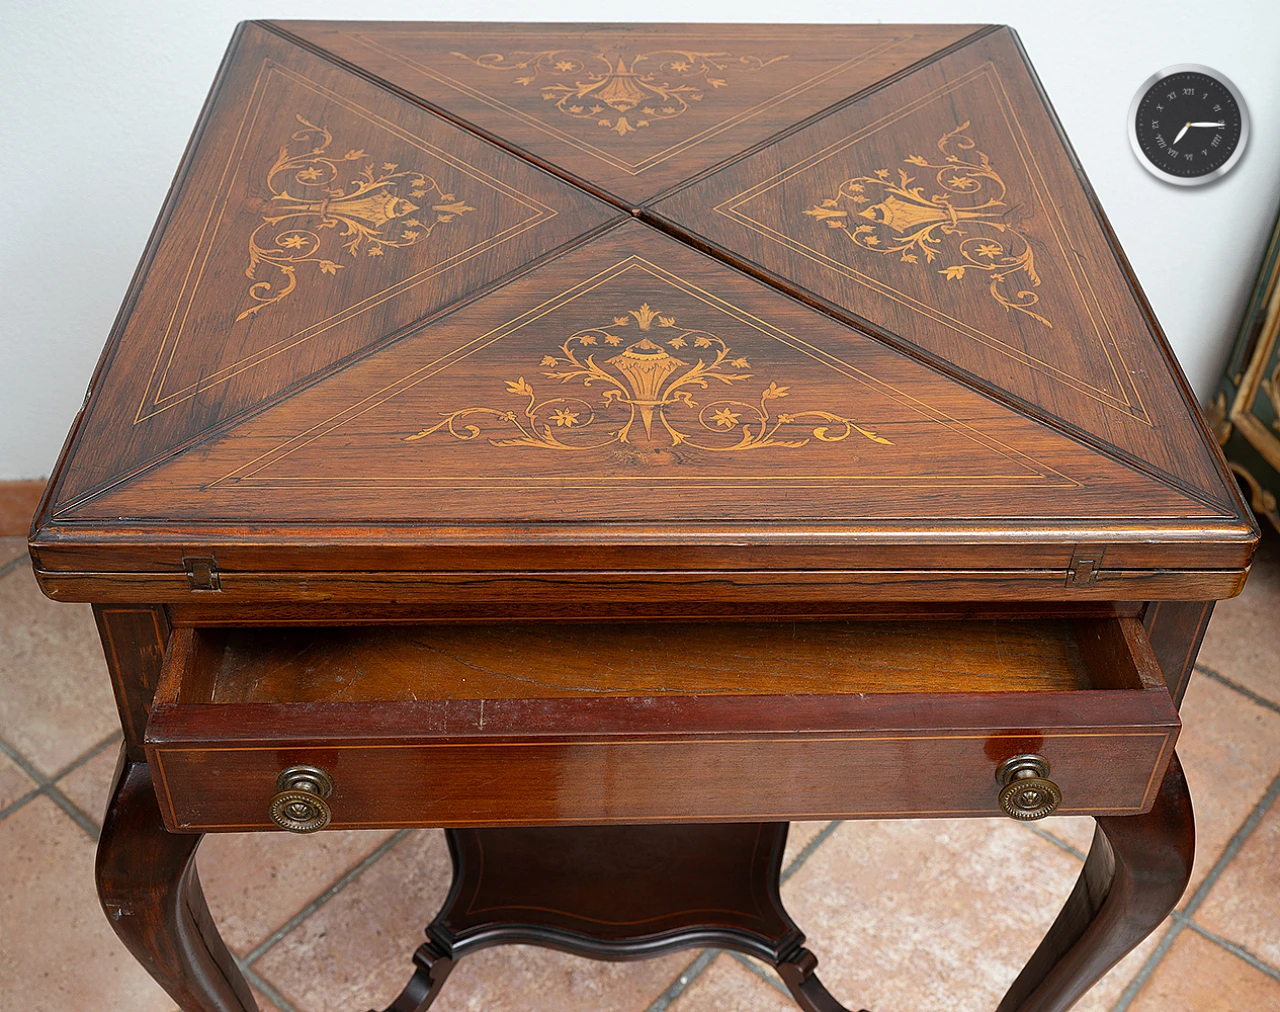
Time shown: {"hour": 7, "minute": 15}
